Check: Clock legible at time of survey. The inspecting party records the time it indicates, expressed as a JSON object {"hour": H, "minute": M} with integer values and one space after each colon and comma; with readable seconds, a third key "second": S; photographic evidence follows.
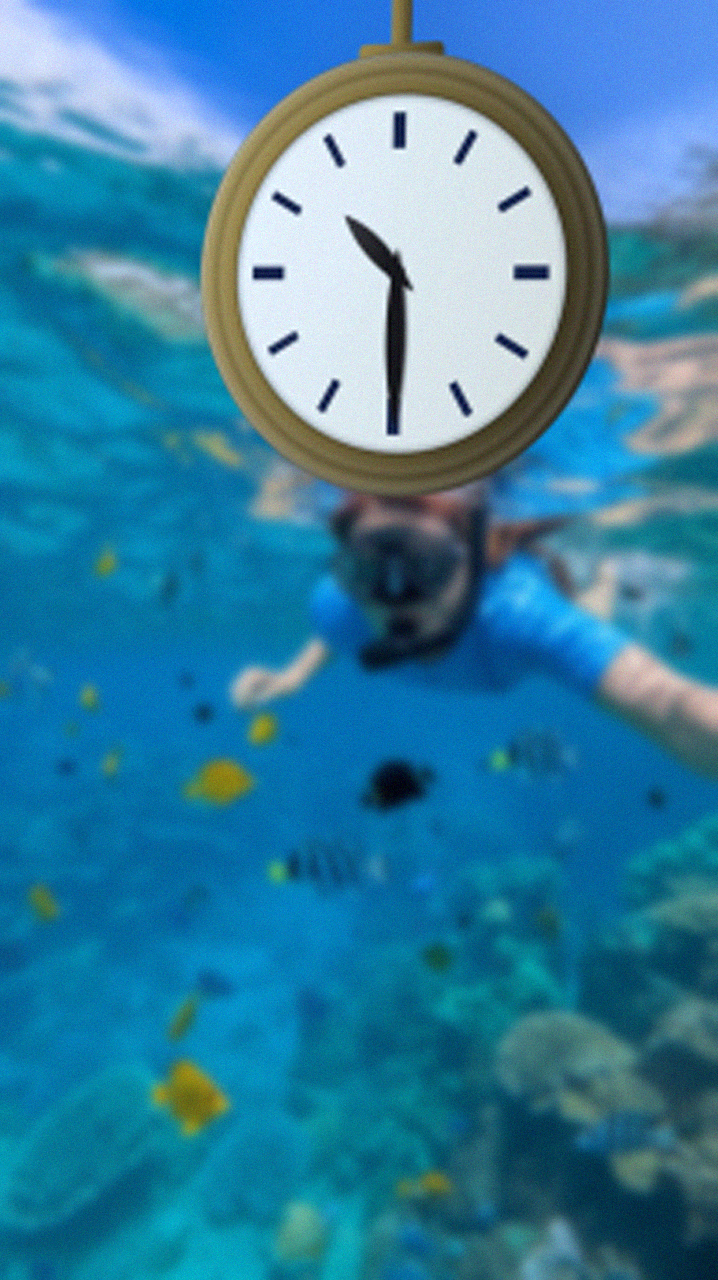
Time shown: {"hour": 10, "minute": 30}
